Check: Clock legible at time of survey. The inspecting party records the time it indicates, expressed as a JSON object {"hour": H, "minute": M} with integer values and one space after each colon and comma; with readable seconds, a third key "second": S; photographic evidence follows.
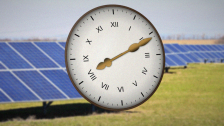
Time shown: {"hour": 8, "minute": 11}
